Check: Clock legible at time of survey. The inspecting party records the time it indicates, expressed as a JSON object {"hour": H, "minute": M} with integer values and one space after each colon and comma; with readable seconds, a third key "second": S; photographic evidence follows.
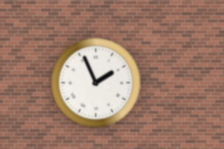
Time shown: {"hour": 1, "minute": 56}
